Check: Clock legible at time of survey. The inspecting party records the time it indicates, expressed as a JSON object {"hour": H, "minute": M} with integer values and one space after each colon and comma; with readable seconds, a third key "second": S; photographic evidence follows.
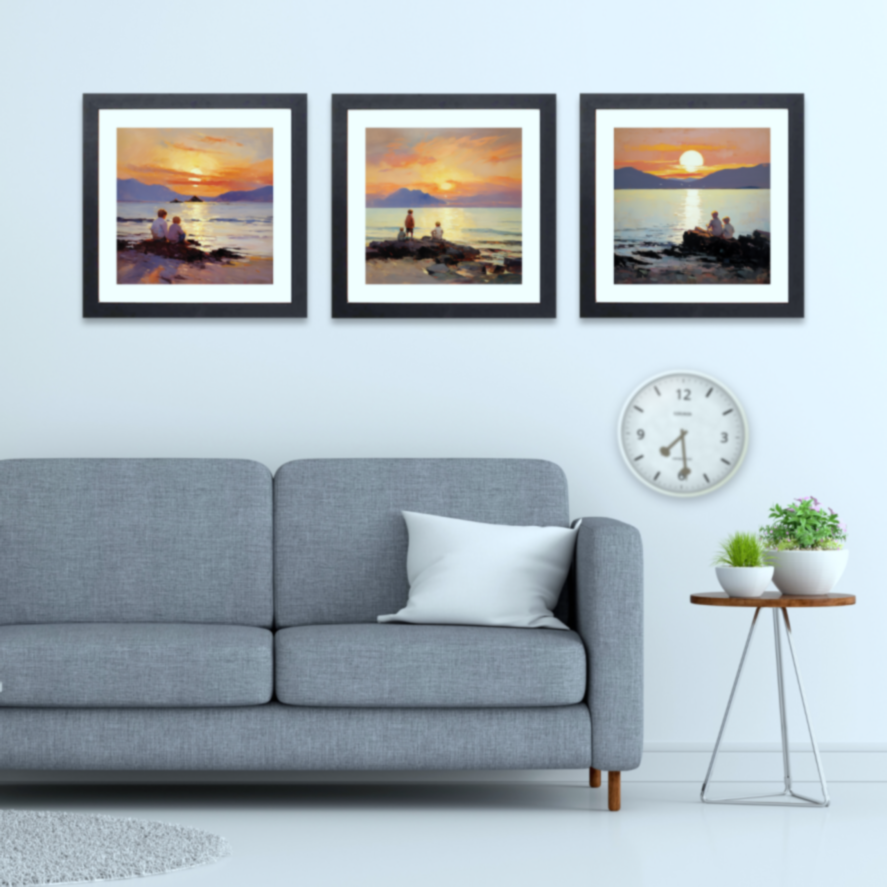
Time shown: {"hour": 7, "minute": 29}
